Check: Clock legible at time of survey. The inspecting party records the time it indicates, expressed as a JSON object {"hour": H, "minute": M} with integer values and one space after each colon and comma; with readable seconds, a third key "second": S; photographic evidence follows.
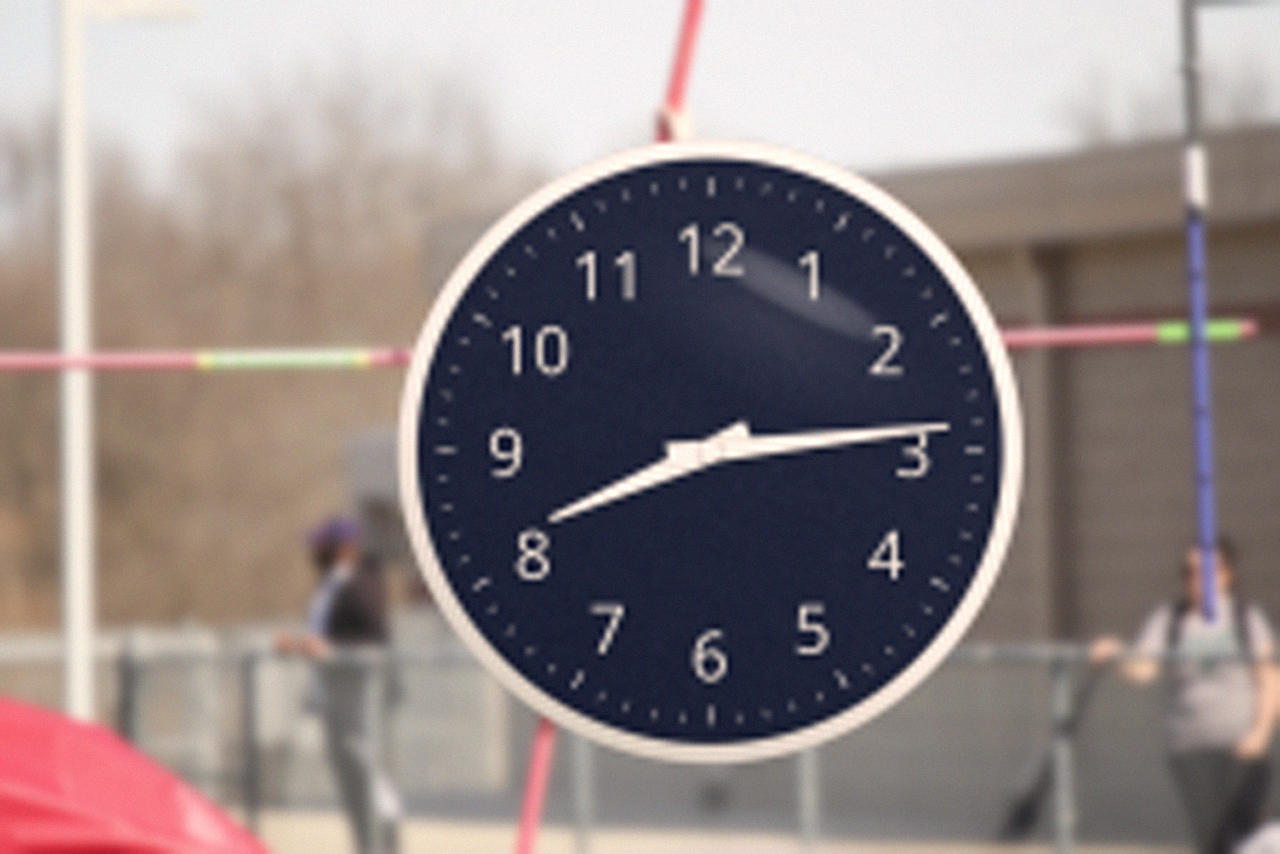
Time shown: {"hour": 8, "minute": 14}
